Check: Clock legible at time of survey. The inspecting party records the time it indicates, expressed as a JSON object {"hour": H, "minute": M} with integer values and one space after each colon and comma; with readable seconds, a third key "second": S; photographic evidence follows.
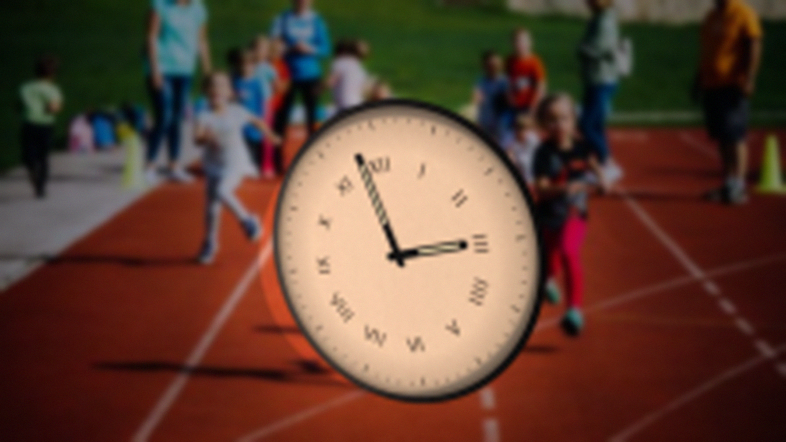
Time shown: {"hour": 2, "minute": 58}
